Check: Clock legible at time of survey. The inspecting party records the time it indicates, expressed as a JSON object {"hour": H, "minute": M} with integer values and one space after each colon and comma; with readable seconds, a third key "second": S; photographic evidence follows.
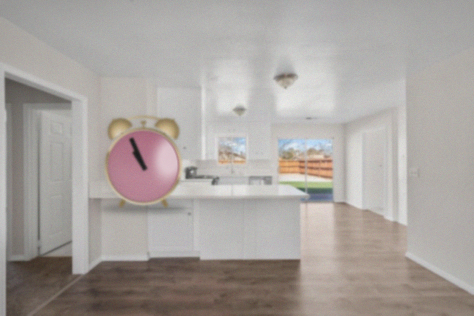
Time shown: {"hour": 10, "minute": 56}
